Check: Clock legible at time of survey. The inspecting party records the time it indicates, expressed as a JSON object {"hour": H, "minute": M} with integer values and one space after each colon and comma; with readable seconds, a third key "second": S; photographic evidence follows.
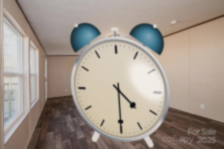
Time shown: {"hour": 4, "minute": 30}
